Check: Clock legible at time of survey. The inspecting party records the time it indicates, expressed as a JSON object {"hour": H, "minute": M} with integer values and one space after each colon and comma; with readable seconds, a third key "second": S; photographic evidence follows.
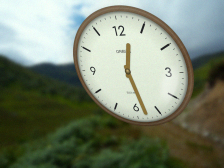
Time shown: {"hour": 12, "minute": 28}
